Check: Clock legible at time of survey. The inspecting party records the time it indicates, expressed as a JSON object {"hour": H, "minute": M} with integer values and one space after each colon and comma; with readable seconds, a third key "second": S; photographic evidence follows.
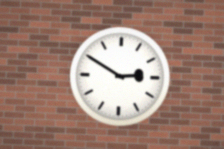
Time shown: {"hour": 2, "minute": 50}
